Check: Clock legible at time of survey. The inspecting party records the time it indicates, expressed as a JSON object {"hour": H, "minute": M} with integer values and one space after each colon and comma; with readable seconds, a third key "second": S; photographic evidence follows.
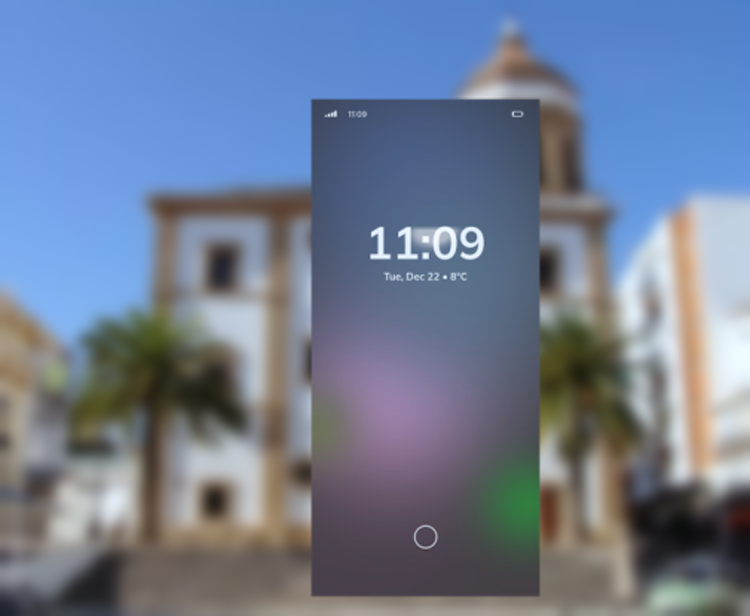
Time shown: {"hour": 11, "minute": 9}
